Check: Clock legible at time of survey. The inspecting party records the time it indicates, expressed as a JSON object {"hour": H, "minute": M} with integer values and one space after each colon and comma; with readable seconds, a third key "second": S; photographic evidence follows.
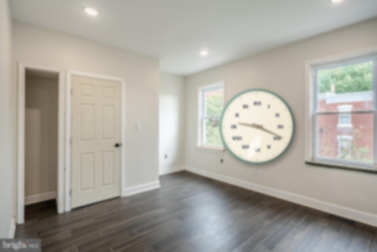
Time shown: {"hour": 9, "minute": 19}
